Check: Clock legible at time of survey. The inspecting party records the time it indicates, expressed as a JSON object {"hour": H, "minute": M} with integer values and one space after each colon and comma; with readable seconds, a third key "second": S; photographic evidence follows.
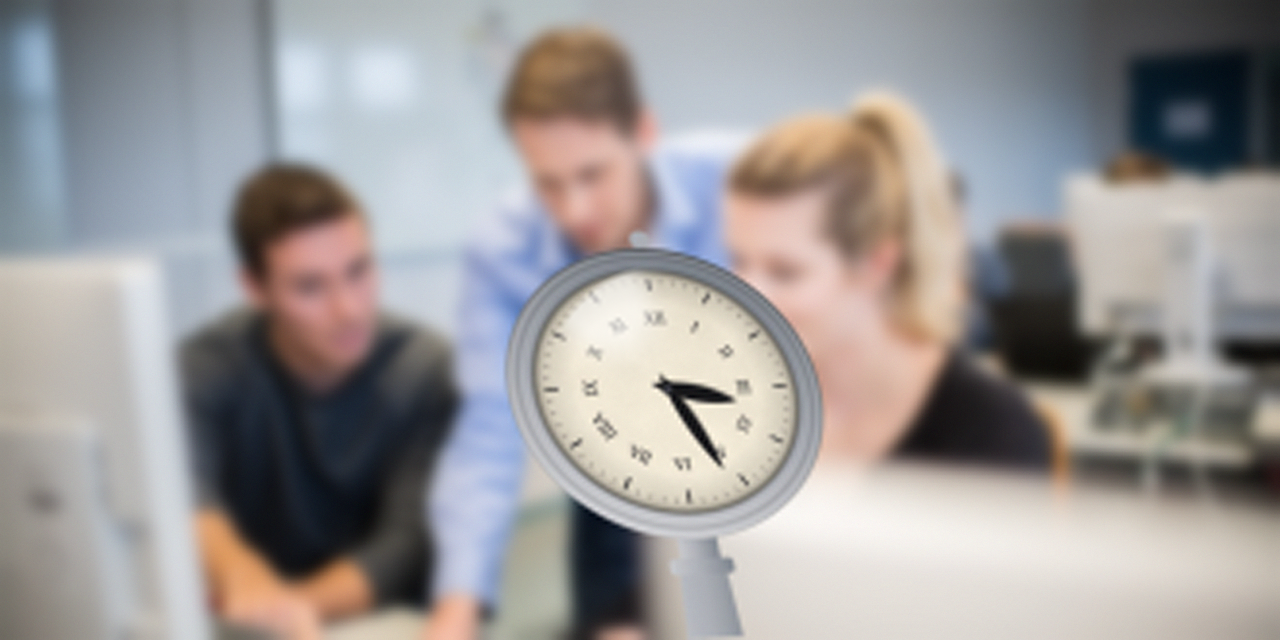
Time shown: {"hour": 3, "minute": 26}
